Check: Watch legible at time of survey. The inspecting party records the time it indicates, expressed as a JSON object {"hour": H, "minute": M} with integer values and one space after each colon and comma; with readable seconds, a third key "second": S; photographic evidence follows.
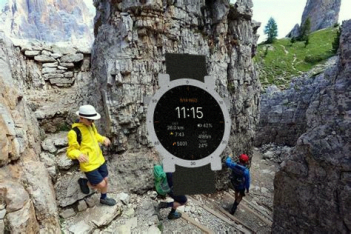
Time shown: {"hour": 11, "minute": 15}
